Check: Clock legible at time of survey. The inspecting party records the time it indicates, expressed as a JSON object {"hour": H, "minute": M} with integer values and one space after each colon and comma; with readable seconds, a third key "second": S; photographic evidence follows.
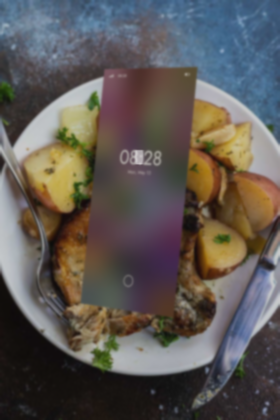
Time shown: {"hour": 8, "minute": 28}
